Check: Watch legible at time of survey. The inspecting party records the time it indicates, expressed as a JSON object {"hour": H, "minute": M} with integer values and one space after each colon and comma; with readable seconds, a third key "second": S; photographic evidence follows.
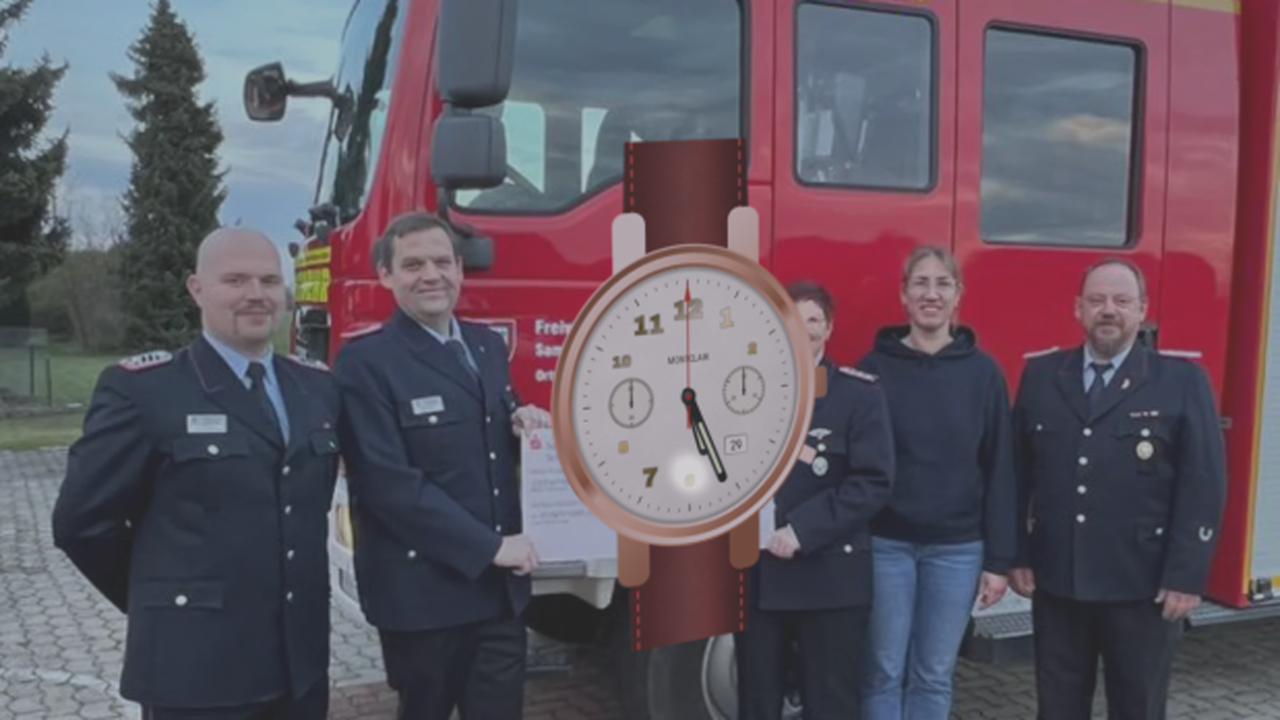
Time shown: {"hour": 5, "minute": 26}
